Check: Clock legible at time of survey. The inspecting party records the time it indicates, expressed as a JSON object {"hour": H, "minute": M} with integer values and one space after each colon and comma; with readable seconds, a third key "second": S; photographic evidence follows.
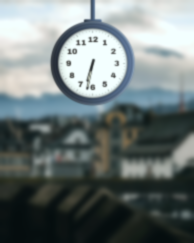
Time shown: {"hour": 6, "minute": 32}
